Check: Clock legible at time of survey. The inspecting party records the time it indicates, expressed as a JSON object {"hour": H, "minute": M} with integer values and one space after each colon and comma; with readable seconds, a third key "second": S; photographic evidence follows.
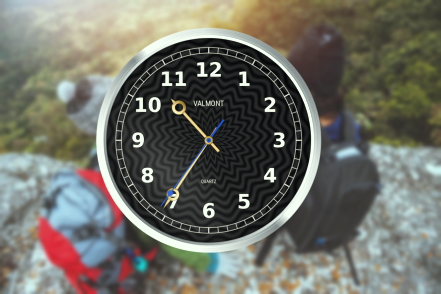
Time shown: {"hour": 10, "minute": 35, "second": 36}
